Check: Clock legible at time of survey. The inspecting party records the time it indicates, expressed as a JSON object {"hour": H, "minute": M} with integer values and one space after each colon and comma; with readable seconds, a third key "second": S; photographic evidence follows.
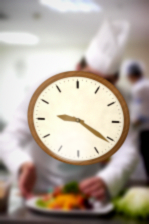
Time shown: {"hour": 9, "minute": 21}
